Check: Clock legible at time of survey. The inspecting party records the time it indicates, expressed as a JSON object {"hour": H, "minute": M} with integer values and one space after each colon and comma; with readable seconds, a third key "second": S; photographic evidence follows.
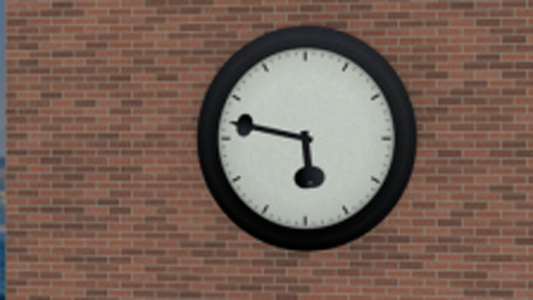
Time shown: {"hour": 5, "minute": 47}
